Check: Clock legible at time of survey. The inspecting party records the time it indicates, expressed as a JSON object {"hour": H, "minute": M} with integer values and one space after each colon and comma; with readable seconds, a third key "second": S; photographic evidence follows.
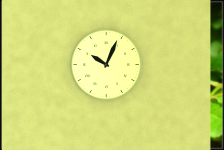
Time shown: {"hour": 10, "minute": 4}
